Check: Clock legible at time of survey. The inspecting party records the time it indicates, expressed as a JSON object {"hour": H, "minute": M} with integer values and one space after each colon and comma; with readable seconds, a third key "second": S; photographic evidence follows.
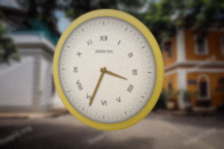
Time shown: {"hour": 3, "minute": 34}
